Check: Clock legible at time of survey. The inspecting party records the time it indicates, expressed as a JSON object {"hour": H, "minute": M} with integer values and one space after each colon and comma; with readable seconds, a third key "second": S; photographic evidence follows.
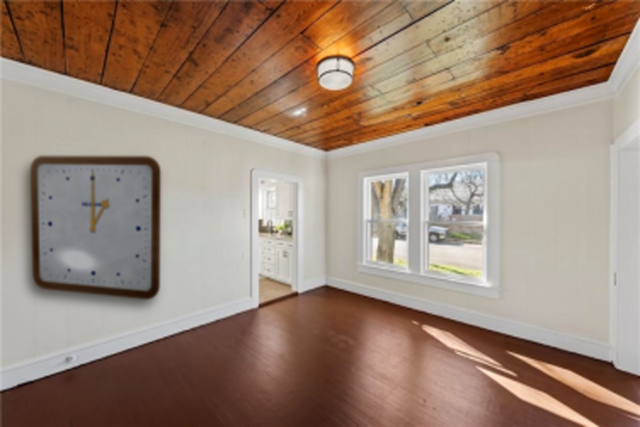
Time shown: {"hour": 1, "minute": 0}
